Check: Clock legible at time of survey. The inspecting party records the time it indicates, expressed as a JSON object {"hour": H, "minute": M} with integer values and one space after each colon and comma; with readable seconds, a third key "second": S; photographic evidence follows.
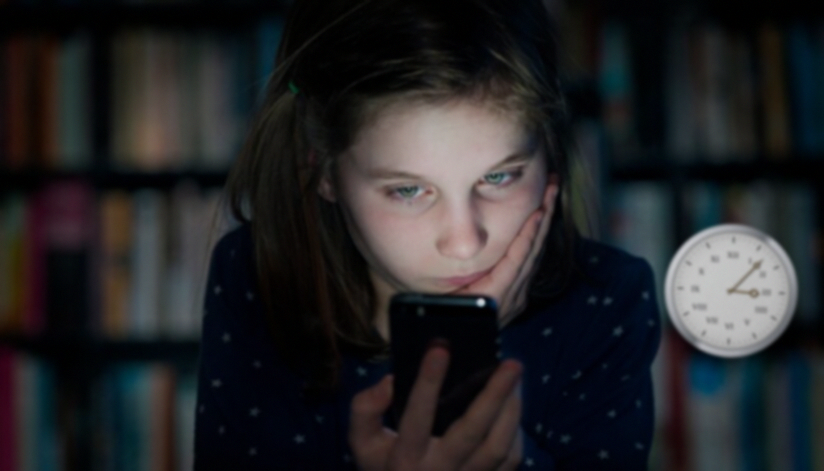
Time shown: {"hour": 3, "minute": 7}
